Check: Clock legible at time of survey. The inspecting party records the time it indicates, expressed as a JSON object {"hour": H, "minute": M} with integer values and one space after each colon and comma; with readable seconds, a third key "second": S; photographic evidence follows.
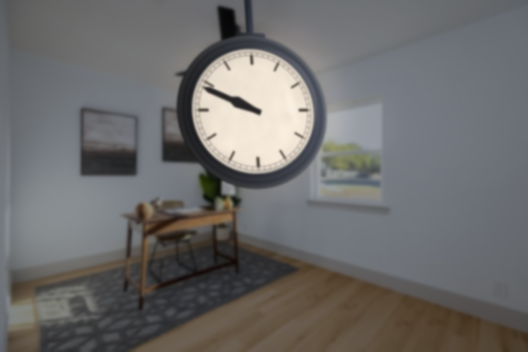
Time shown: {"hour": 9, "minute": 49}
